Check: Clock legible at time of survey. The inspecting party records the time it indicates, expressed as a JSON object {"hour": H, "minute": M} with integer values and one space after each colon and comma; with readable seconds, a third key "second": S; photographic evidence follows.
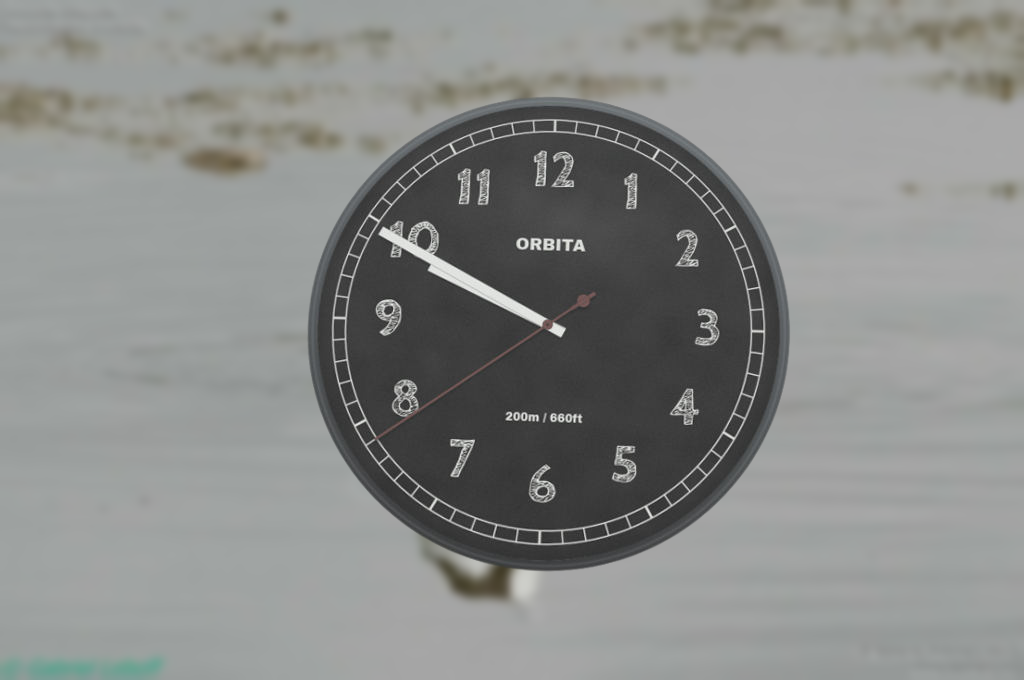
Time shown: {"hour": 9, "minute": 49, "second": 39}
